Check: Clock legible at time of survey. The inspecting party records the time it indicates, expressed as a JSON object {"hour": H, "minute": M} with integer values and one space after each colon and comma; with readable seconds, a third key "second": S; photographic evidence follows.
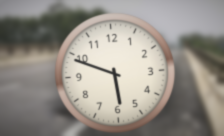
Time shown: {"hour": 5, "minute": 49}
